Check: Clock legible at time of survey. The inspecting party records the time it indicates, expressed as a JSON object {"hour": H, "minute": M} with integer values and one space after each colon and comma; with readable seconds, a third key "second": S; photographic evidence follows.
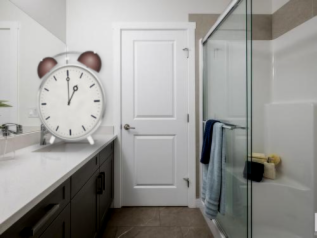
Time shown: {"hour": 1, "minute": 0}
